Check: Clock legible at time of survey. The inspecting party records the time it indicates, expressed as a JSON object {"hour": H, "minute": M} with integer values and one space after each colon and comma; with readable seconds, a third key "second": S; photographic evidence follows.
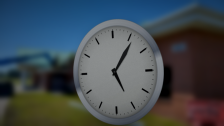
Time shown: {"hour": 5, "minute": 6}
